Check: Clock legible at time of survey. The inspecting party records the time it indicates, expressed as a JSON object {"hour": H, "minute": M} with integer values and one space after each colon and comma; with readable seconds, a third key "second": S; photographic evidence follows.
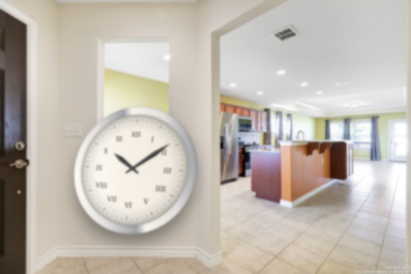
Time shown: {"hour": 10, "minute": 9}
